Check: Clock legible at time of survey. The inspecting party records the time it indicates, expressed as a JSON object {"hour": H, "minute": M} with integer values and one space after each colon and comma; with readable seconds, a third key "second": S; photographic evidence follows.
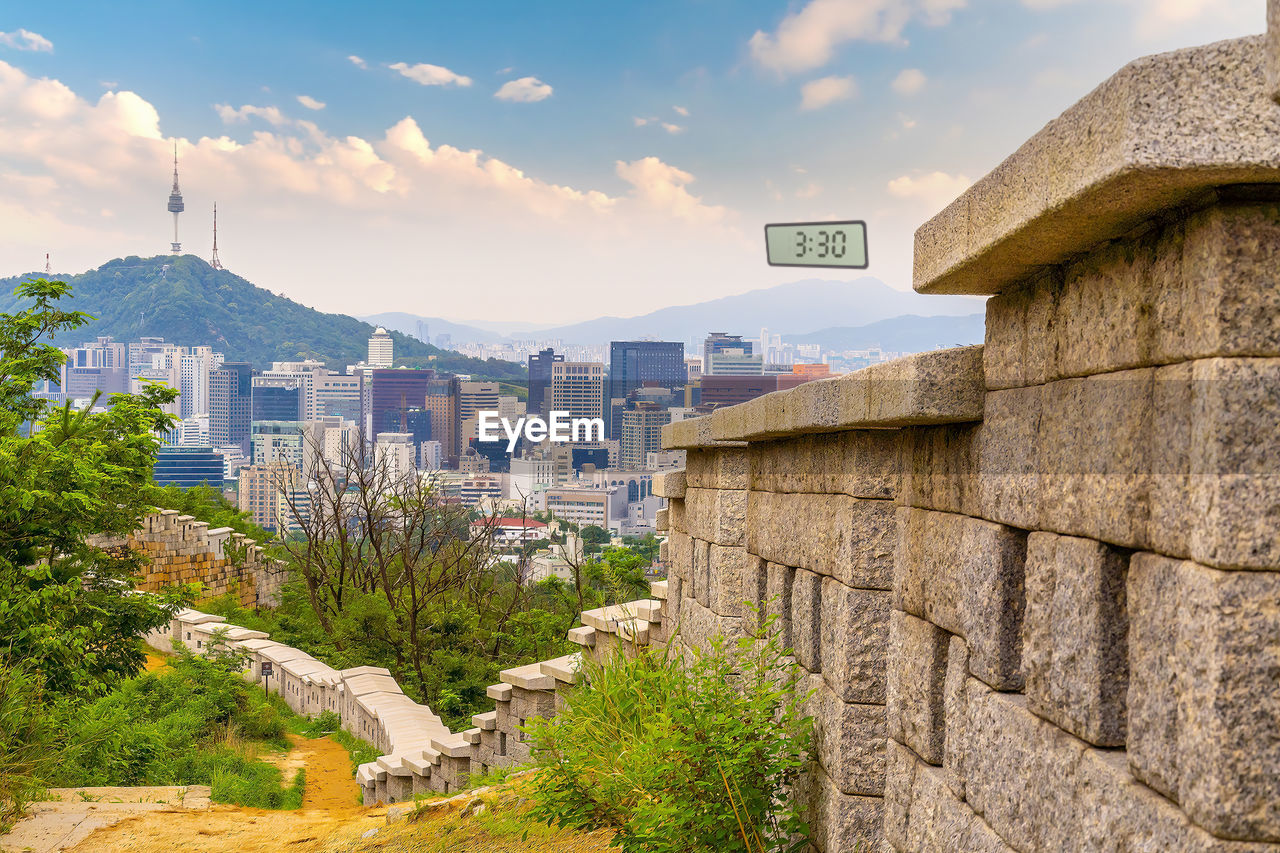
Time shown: {"hour": 3, "minute": 30}
